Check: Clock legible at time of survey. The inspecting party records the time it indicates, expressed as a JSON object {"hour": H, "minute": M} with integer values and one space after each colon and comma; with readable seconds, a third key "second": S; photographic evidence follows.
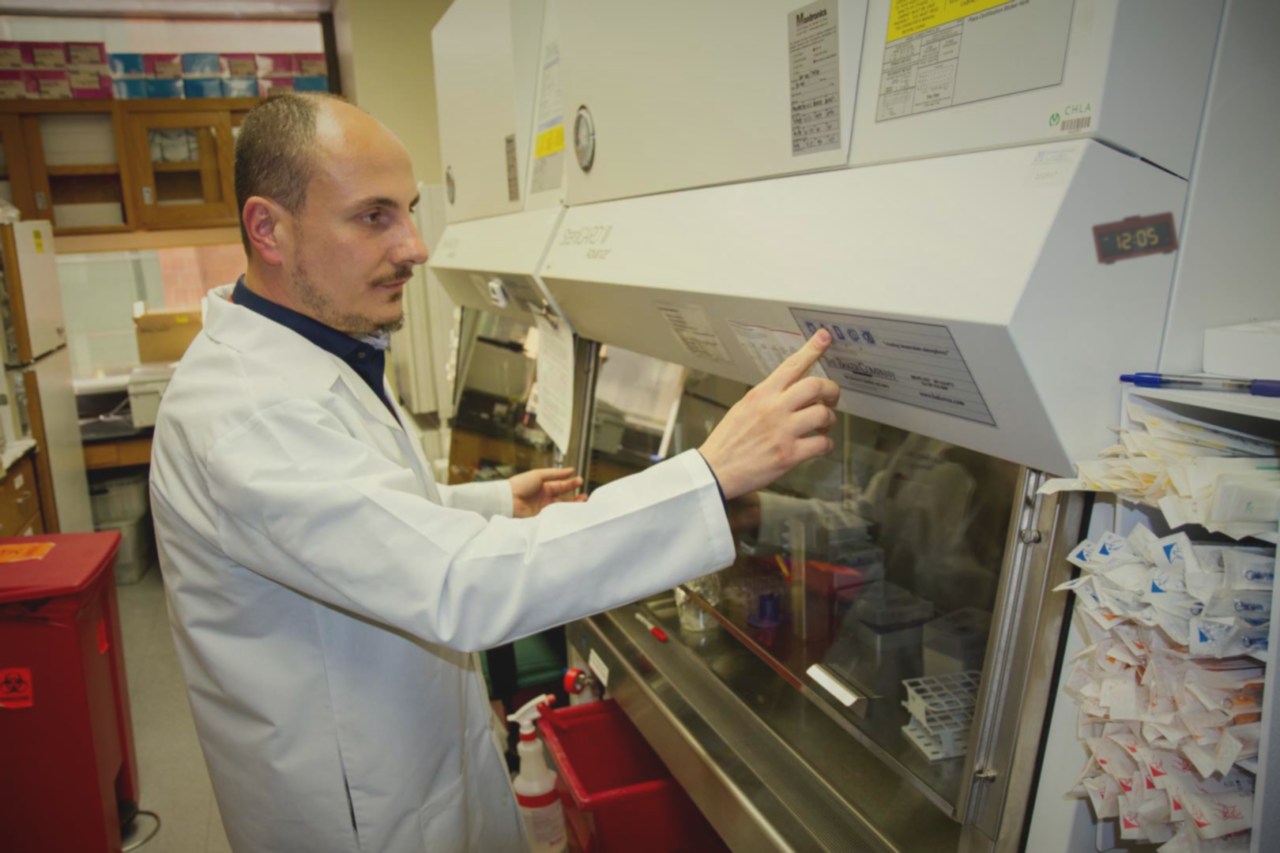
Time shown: {"hour": 12, "minute": 5}
